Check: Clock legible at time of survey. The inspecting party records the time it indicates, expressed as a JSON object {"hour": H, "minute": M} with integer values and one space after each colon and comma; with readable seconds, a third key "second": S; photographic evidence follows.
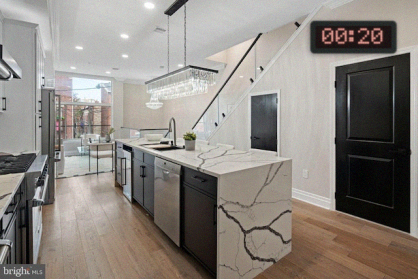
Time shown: {"hour": 0, "minute": 20}
